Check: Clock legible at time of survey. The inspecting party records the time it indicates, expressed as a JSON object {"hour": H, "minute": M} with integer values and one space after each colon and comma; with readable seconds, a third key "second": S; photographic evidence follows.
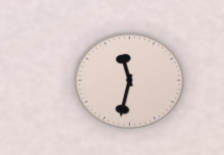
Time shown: {"hour": 11, "minute": 32}
